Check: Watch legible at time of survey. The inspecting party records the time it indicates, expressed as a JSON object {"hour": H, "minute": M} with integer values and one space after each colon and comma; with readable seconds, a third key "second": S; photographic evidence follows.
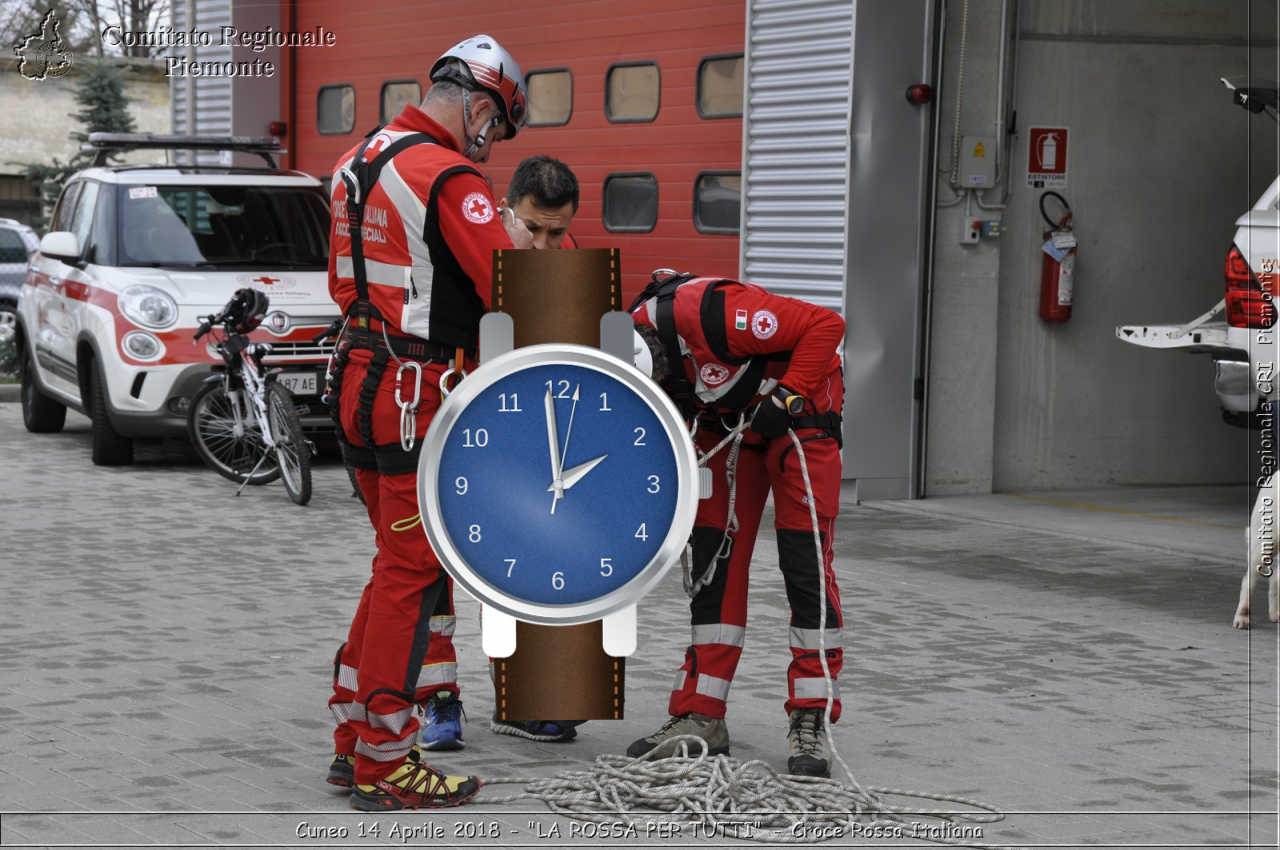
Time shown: {"hour": 1, "minute": 59, "second": 2}
